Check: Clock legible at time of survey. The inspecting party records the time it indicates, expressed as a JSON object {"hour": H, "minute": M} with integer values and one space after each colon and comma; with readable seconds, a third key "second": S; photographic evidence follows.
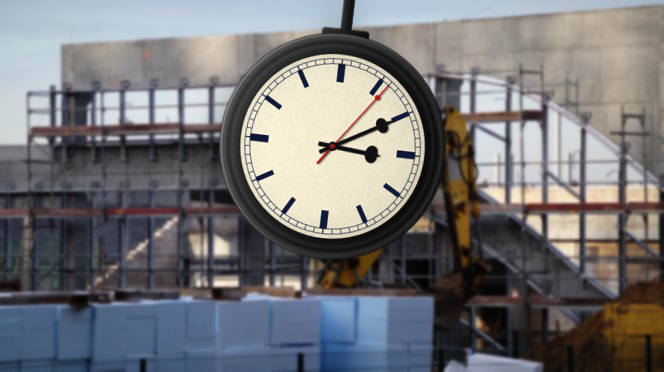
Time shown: {"hour": 3, "minute": 10, "second": 6}
